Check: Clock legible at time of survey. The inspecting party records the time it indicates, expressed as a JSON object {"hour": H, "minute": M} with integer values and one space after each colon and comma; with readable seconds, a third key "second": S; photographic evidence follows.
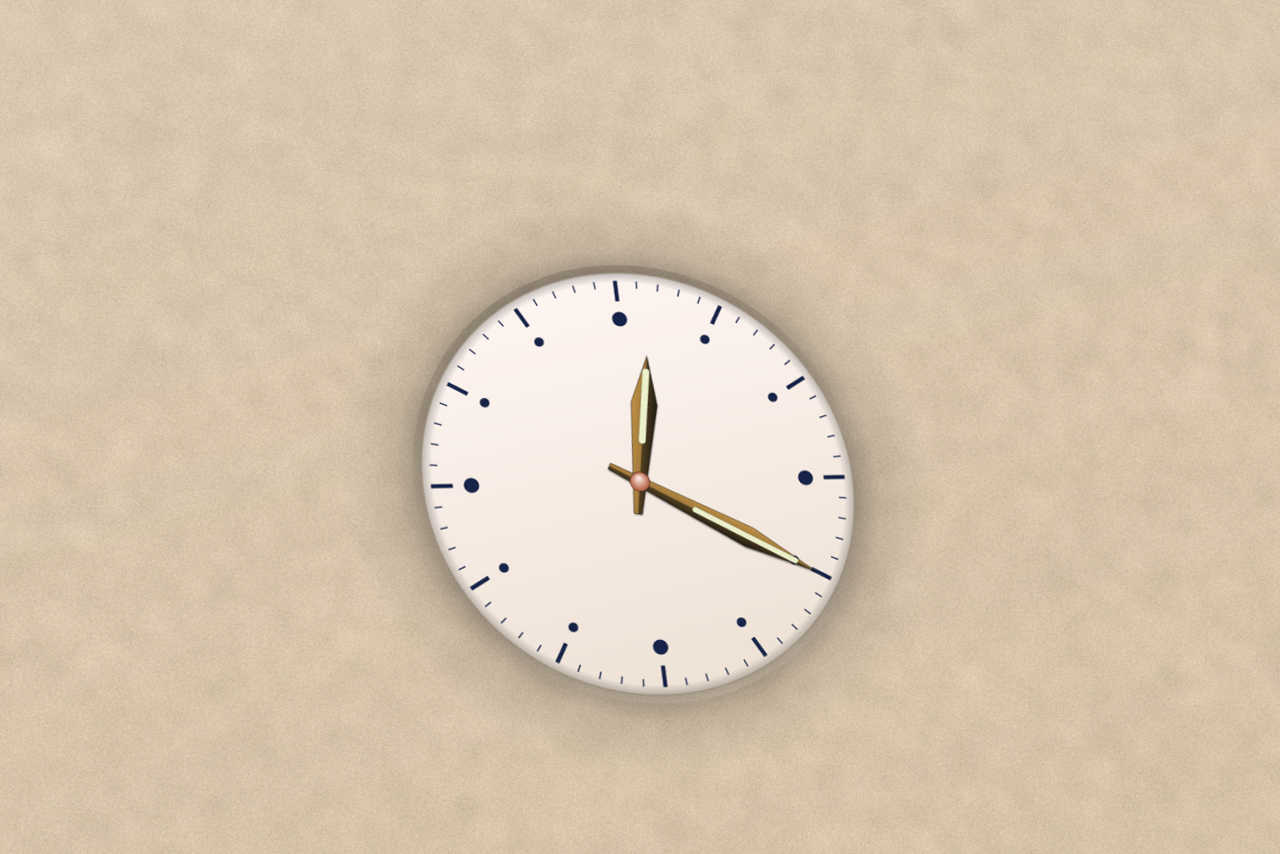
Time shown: {"hour": 12, "minute": 20}
